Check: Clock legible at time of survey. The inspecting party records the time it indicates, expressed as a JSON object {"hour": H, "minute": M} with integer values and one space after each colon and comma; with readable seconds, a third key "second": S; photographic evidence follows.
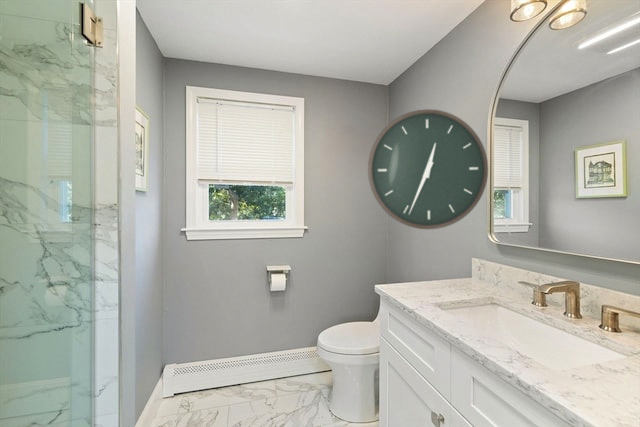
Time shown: {"hour": 12, "minute": 34}
